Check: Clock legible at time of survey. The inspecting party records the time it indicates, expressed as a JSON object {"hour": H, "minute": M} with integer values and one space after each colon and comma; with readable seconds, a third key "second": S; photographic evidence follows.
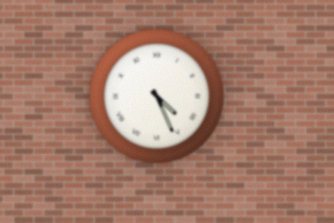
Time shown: {"hour": 4, "minute": 26}
